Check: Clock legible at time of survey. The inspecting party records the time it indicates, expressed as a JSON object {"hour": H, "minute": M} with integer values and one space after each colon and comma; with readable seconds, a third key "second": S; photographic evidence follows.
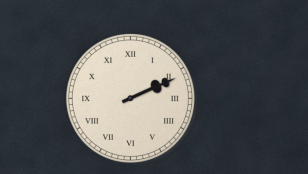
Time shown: {"hour": 2, "minute": 11}
